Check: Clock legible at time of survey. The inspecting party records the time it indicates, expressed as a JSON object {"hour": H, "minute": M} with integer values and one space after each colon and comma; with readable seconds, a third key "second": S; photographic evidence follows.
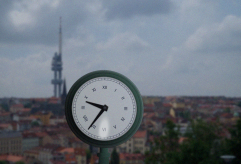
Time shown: {"hour": 9, "minute": 36}
